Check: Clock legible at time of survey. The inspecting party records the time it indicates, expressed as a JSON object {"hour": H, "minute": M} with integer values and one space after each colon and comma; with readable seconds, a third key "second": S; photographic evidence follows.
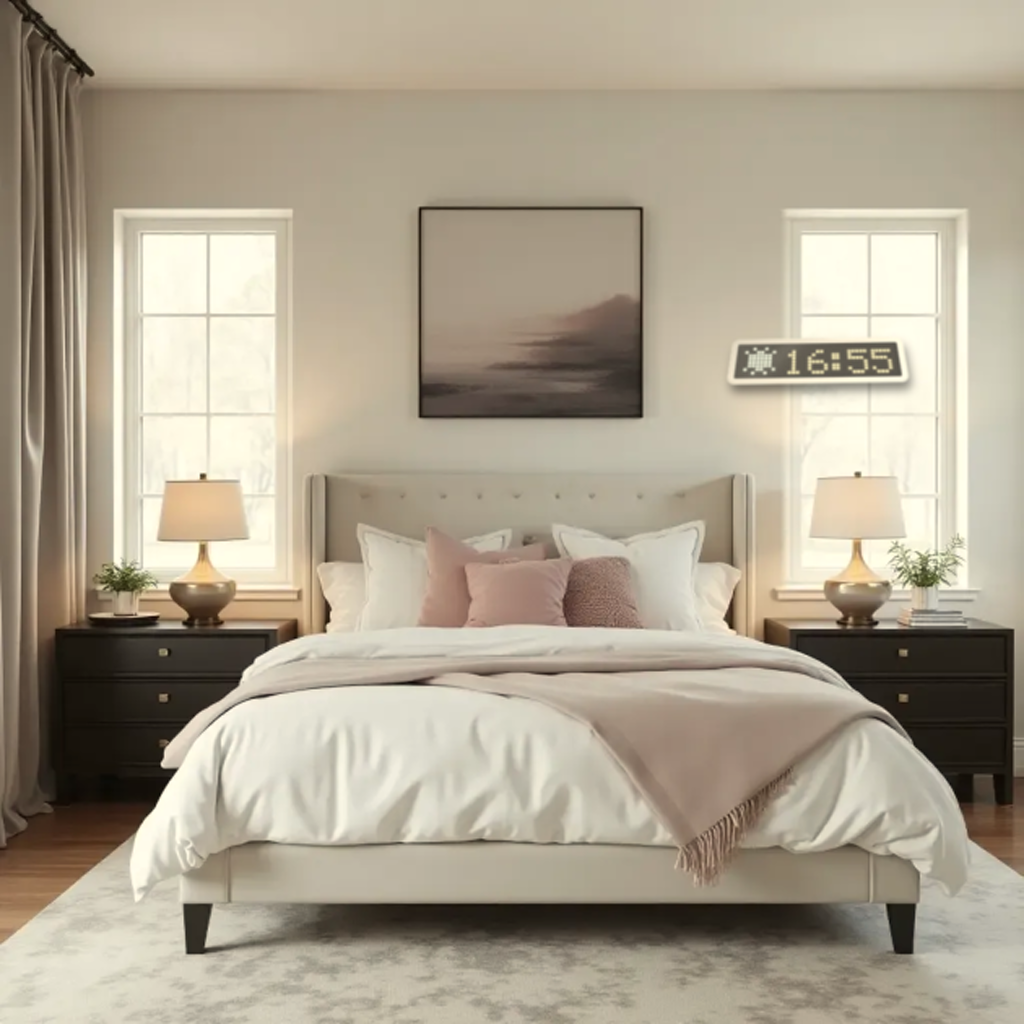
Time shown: {"hour": 16, "minute": 55}
